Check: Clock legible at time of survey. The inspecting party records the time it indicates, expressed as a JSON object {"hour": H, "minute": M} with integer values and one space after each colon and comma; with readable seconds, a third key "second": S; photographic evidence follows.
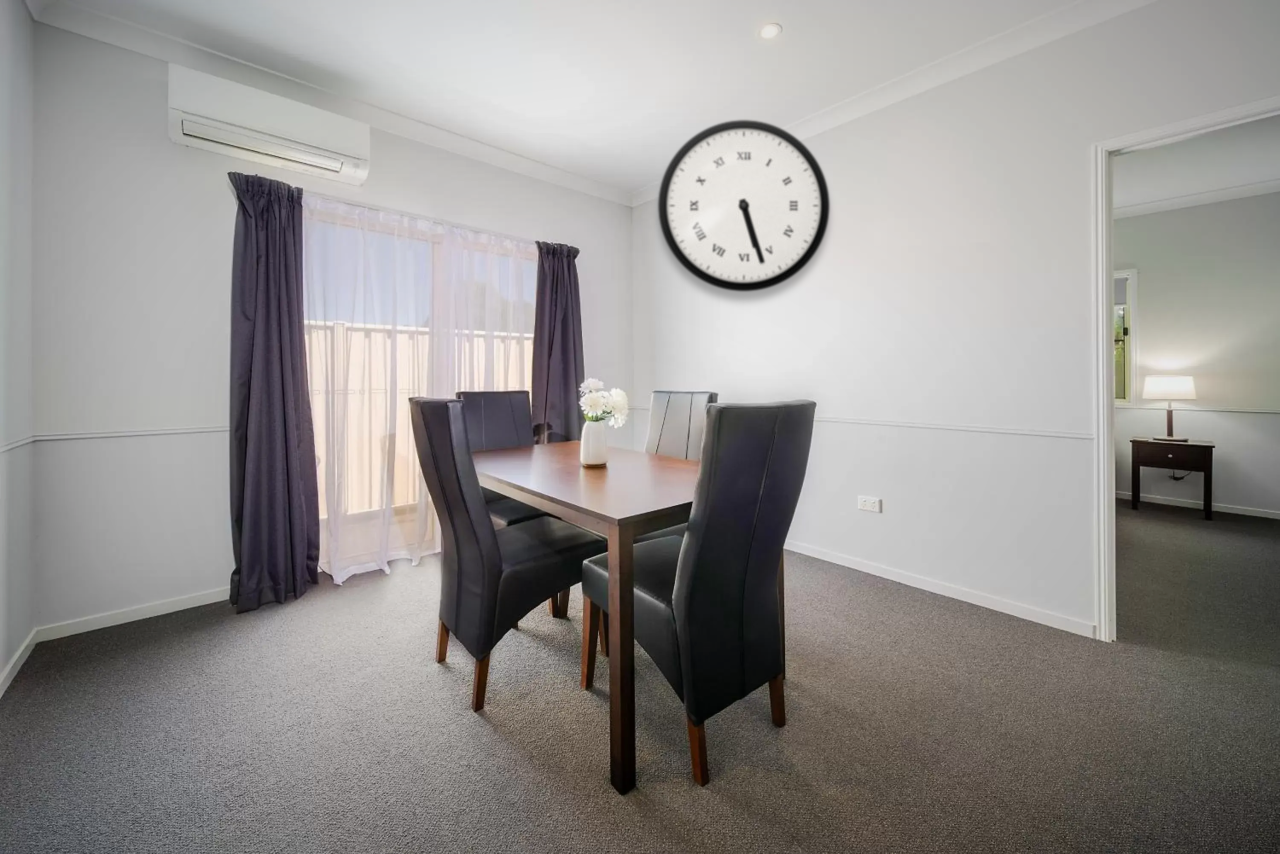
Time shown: {"hour": 5, "minute": 27}
